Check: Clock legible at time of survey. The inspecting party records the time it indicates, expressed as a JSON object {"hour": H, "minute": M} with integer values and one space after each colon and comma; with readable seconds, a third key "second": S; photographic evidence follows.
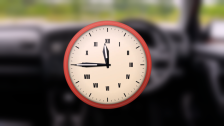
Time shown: {"hour": 11, "minute": 45}
